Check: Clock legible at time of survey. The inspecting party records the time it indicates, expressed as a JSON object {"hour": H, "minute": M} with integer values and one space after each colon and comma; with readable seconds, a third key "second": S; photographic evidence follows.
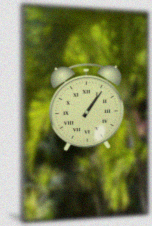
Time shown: {"hour": 1, "minute": 6}
